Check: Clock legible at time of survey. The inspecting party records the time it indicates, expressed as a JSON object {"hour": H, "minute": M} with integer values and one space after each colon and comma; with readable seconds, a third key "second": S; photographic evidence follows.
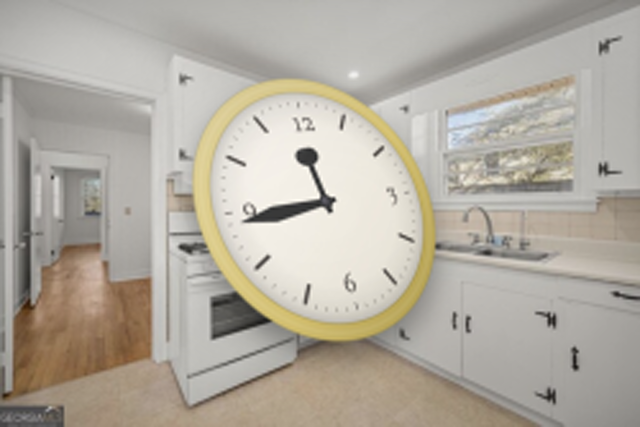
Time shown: {"hour": 11, "minute": 44}
